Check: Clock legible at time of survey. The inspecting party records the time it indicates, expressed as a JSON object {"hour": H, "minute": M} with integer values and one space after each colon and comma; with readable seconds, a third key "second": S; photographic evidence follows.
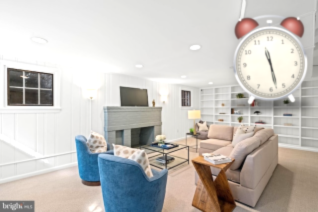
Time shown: {"hour": 11, "minute": 28}
